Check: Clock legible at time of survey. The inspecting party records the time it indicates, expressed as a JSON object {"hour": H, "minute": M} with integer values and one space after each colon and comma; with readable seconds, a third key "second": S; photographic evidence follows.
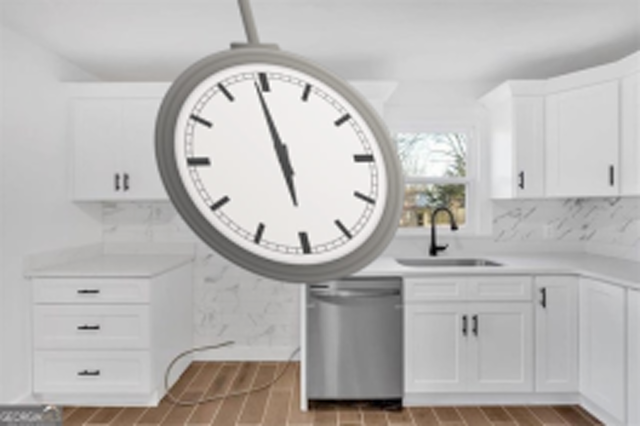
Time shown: {"hour": 5, "minute": 59}
